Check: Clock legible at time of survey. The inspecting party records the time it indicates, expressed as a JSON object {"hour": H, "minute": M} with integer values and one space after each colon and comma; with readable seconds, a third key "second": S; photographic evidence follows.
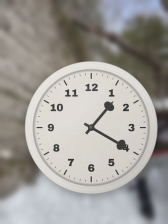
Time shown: {"hour": 1, "minute": 20}
